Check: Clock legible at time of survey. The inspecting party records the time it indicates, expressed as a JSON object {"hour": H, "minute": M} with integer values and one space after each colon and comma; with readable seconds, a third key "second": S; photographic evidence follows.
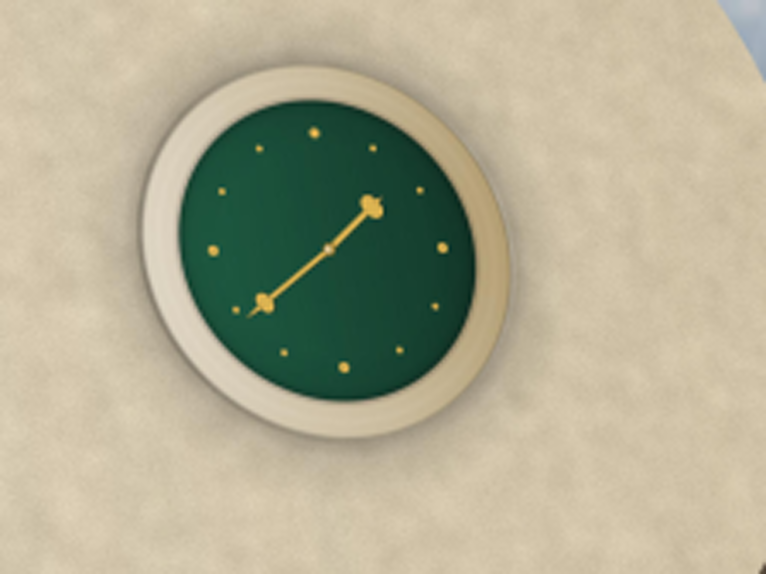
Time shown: {"hour": 1, "minute": 39}
